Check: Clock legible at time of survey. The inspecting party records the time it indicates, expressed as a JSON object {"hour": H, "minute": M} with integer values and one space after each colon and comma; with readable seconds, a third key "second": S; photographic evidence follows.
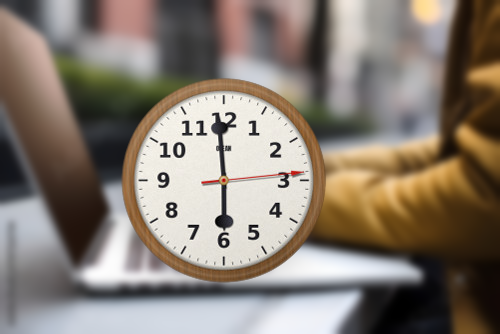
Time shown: {"hour": 5, "minute": 59, "second": 14}
